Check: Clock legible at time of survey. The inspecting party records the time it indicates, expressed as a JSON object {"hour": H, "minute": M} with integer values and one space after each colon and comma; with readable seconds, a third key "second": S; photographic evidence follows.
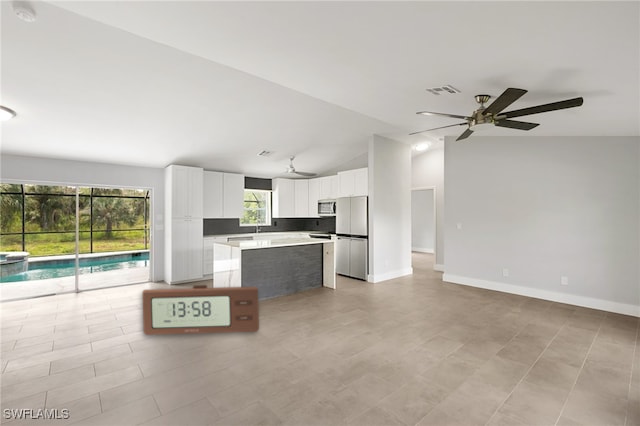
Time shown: {"hour": 13, "minute": 58}
